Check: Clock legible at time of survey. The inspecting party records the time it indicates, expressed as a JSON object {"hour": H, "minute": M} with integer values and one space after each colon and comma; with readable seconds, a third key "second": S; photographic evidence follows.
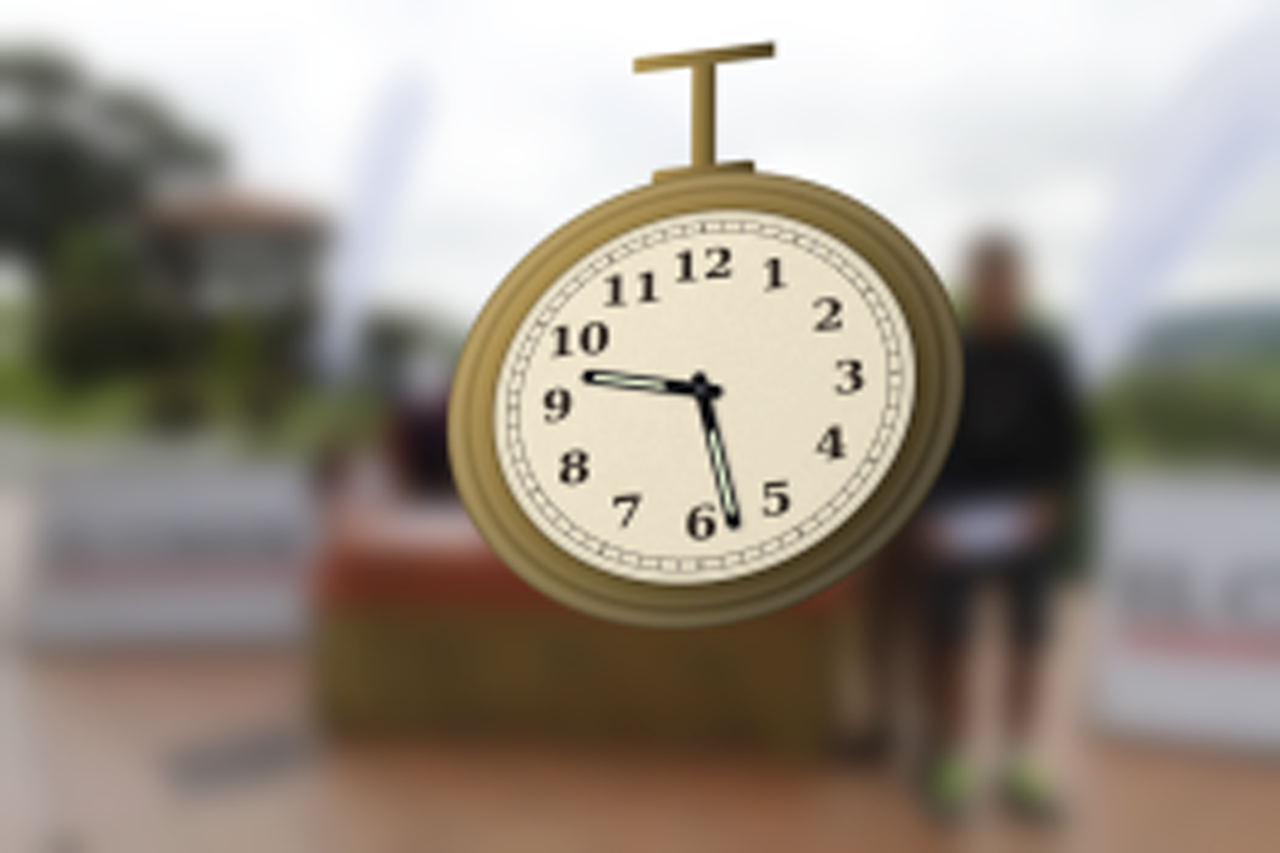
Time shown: {"hour": 9, "minute": 28}
